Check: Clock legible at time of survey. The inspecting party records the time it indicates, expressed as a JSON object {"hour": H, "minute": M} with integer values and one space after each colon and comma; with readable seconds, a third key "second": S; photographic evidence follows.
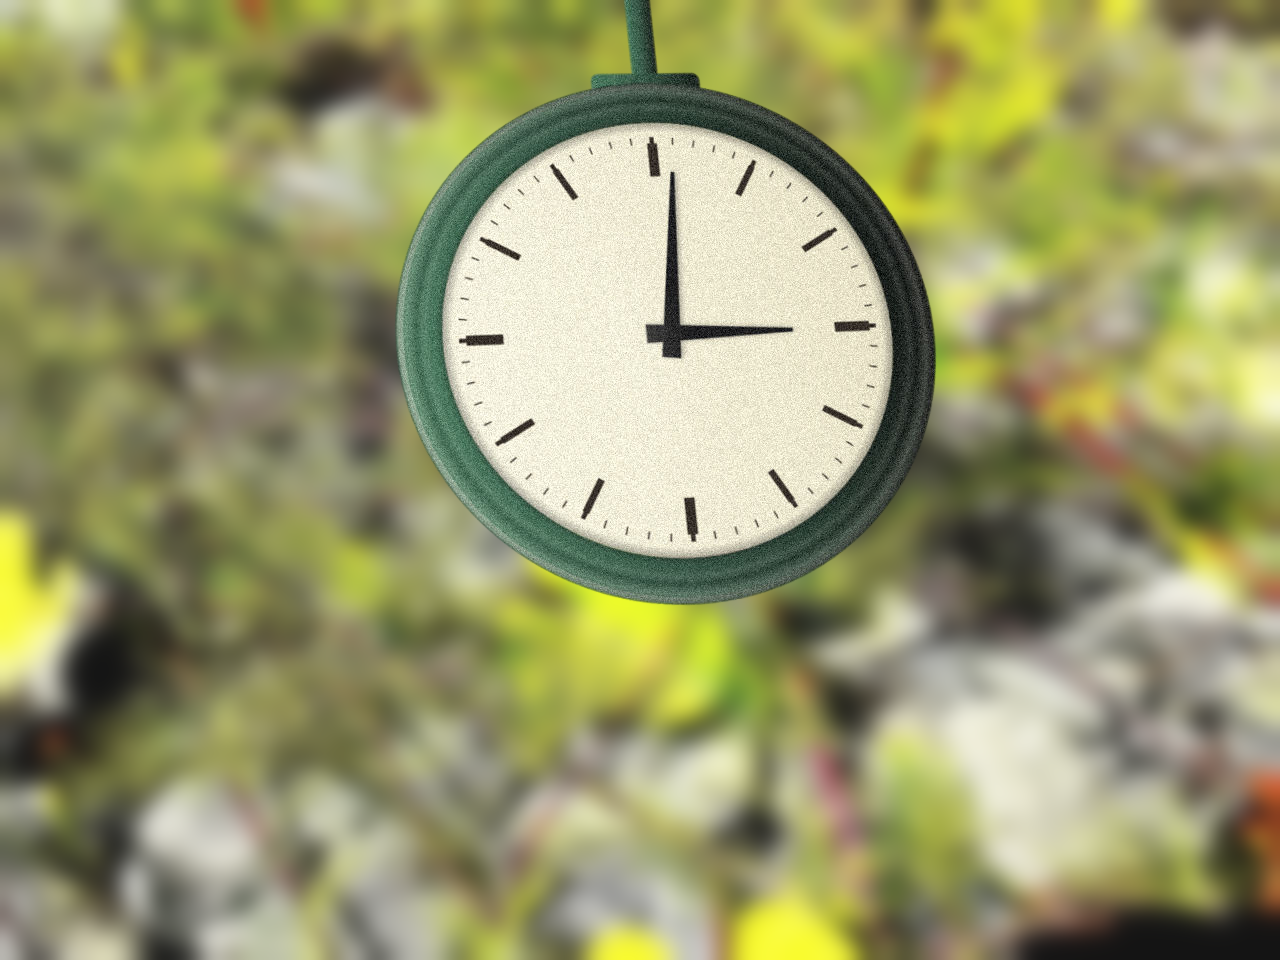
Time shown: {"hour": 3, "minute": 1}
